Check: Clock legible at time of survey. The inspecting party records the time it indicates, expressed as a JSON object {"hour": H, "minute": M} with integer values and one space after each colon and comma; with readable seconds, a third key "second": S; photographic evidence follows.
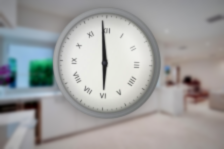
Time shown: {"hour": 5, "minute": 59}
